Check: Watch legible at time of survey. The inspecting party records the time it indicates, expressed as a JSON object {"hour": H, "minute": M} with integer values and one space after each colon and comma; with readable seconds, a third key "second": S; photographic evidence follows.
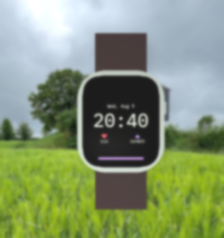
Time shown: {"hour": 20, "minute": 40}
